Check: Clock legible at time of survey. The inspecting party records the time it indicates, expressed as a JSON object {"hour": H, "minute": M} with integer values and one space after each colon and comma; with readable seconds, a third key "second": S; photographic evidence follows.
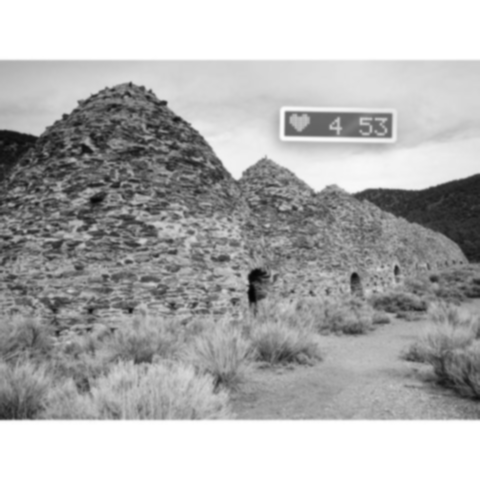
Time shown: {"hour": 4, "minute": 53}
